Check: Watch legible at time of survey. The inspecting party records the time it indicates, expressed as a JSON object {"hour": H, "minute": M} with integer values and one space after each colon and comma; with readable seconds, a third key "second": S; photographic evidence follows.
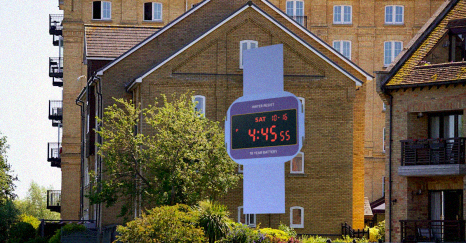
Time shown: {"hour": 4, "minute": 45, "second": 55}
